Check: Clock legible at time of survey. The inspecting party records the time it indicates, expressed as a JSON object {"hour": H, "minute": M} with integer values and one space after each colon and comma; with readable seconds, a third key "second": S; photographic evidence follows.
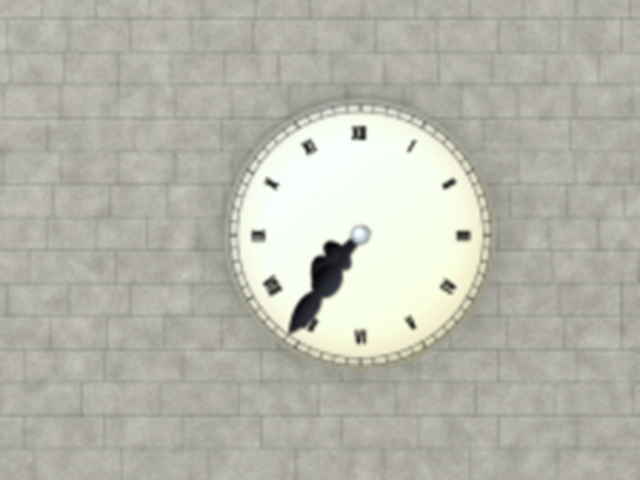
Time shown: {"hour": 7, "minute": 36}
